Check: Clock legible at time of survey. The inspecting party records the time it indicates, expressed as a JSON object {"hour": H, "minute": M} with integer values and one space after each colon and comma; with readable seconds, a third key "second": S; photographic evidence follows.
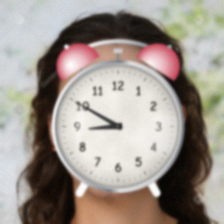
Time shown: {"hour": 8, "minute": 50}
